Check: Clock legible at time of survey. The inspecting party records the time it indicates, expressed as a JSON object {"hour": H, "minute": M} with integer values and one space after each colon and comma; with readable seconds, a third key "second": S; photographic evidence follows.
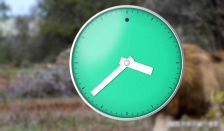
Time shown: {"hour": 3, "minute": 38}
